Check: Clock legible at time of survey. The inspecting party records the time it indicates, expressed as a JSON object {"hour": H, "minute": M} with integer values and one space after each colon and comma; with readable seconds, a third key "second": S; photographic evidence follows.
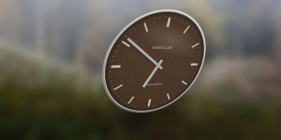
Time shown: {"hour": 6, "minute": 51}
